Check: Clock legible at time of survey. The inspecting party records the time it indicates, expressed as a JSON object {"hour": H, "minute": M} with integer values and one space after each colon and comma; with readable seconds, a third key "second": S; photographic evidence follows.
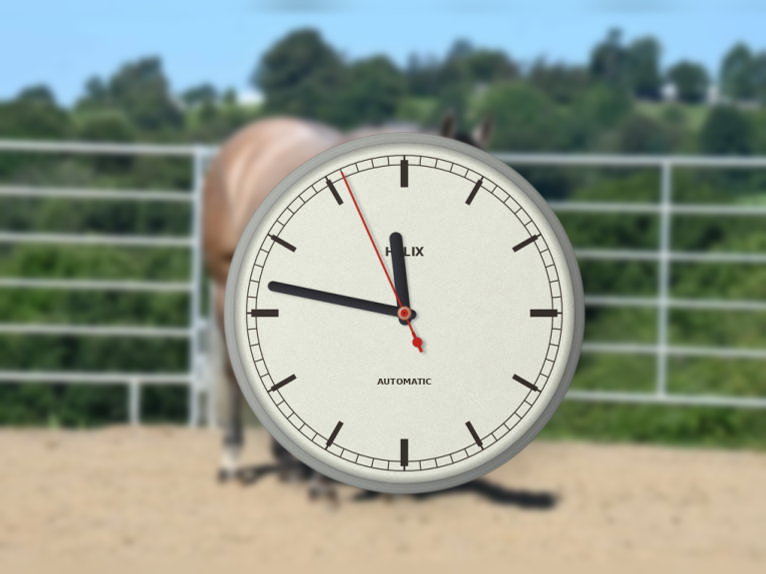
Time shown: {"hour": 11, "minute": 46, "second": 56}
